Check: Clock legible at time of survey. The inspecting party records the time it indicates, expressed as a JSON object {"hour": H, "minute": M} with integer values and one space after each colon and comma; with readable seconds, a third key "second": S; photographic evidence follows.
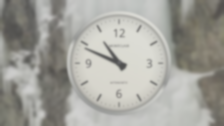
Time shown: {"hour": 10, "minute": 49}
